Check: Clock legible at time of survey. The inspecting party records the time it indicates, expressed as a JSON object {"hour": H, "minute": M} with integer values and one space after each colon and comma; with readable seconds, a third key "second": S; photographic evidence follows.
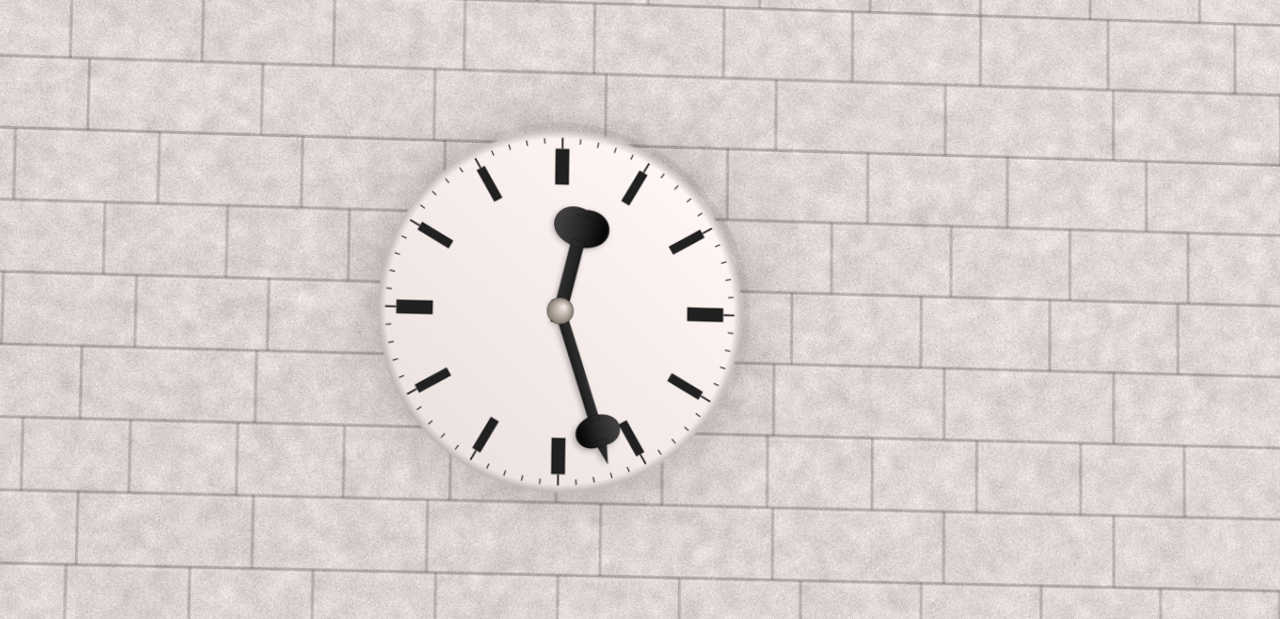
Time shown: {"hour": 12, "minute": 27}
